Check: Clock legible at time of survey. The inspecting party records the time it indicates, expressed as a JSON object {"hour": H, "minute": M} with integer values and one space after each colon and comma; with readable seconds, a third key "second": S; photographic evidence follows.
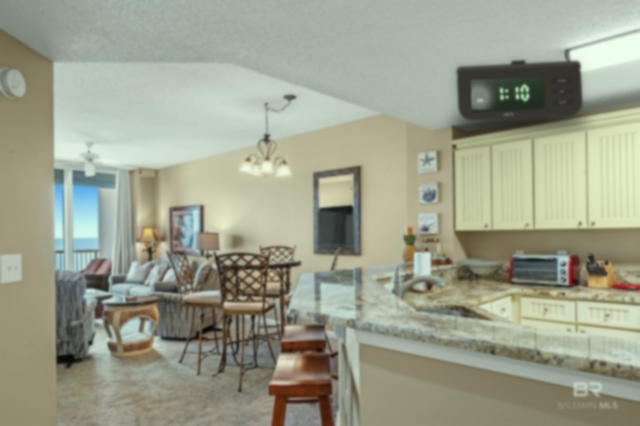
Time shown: {"hour": 1, "minute": 10}
